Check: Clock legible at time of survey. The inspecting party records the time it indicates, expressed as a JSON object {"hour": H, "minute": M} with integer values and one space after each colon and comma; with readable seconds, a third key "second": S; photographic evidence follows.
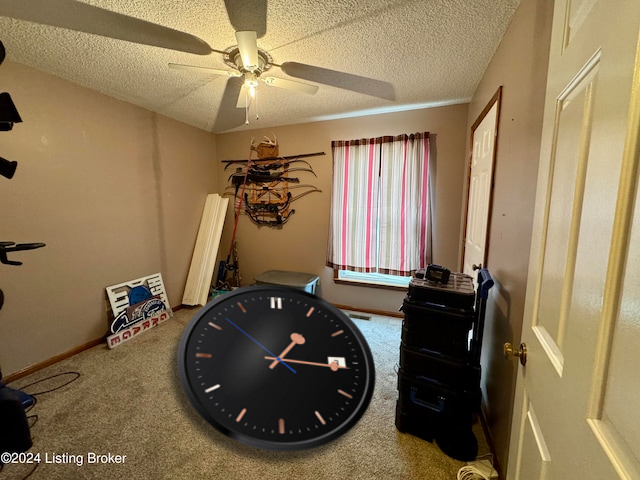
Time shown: {"hour": 1, "minute": 15, "second": 52}
